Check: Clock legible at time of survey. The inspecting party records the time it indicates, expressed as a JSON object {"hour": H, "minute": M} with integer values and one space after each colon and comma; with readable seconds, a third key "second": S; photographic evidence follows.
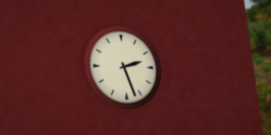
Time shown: {"hour": 2, "minute": 27}
